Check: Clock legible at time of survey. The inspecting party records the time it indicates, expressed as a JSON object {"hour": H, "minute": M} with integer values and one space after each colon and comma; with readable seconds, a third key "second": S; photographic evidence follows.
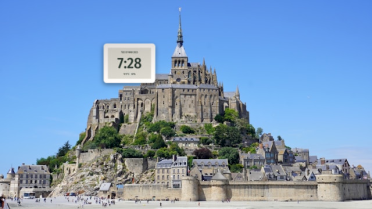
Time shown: {"hour": 7, "minute": 28}
